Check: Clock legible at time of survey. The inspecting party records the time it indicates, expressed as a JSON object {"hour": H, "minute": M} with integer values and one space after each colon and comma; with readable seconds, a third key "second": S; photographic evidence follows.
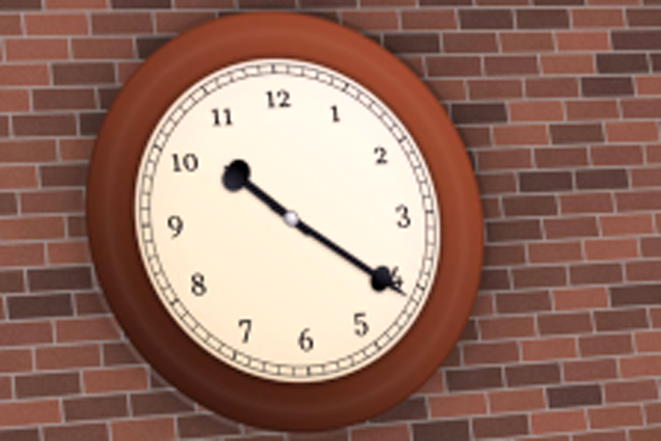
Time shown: {"hour": 10, "minute": 21}
